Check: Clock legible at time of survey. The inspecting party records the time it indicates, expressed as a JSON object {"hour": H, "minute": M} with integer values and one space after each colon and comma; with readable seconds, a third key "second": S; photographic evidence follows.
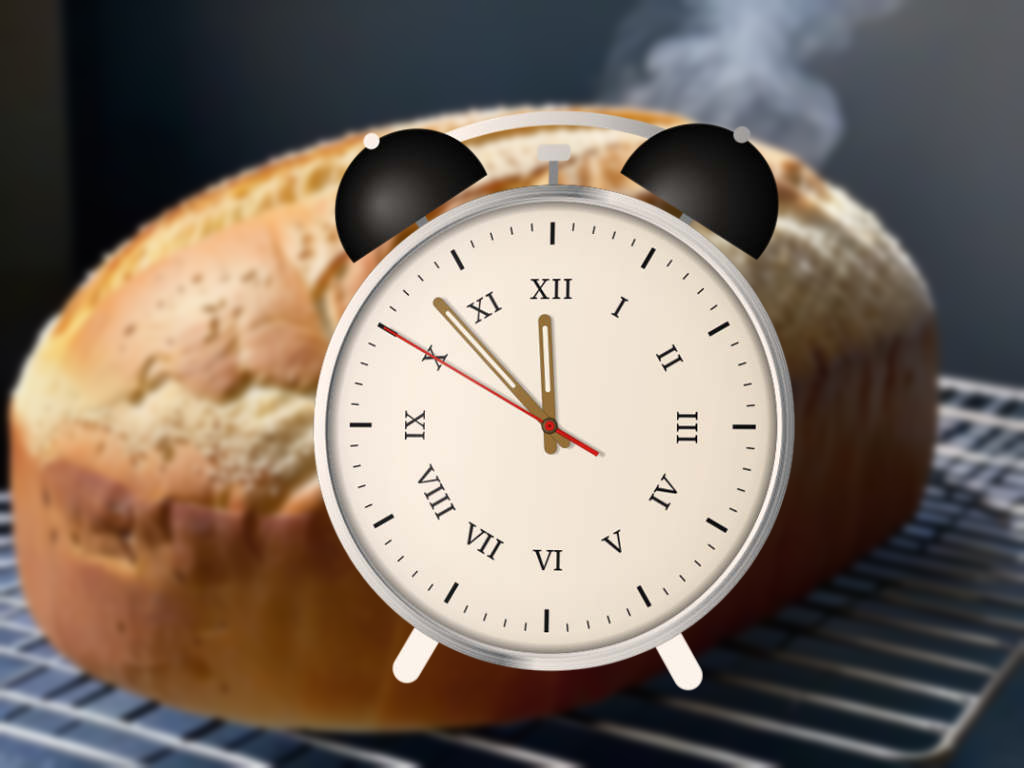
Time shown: {"hour": 11, "minute": 52, "second": 50}
